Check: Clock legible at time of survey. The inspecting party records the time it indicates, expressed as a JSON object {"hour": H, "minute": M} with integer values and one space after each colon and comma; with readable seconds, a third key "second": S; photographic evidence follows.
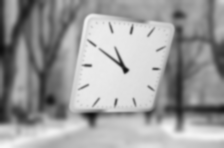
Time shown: {"hour": 10, "minute": 50}
